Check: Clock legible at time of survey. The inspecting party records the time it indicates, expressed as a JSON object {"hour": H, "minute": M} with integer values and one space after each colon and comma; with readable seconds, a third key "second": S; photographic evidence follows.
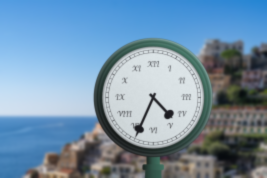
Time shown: {"hour": 4, "minute": 34}
